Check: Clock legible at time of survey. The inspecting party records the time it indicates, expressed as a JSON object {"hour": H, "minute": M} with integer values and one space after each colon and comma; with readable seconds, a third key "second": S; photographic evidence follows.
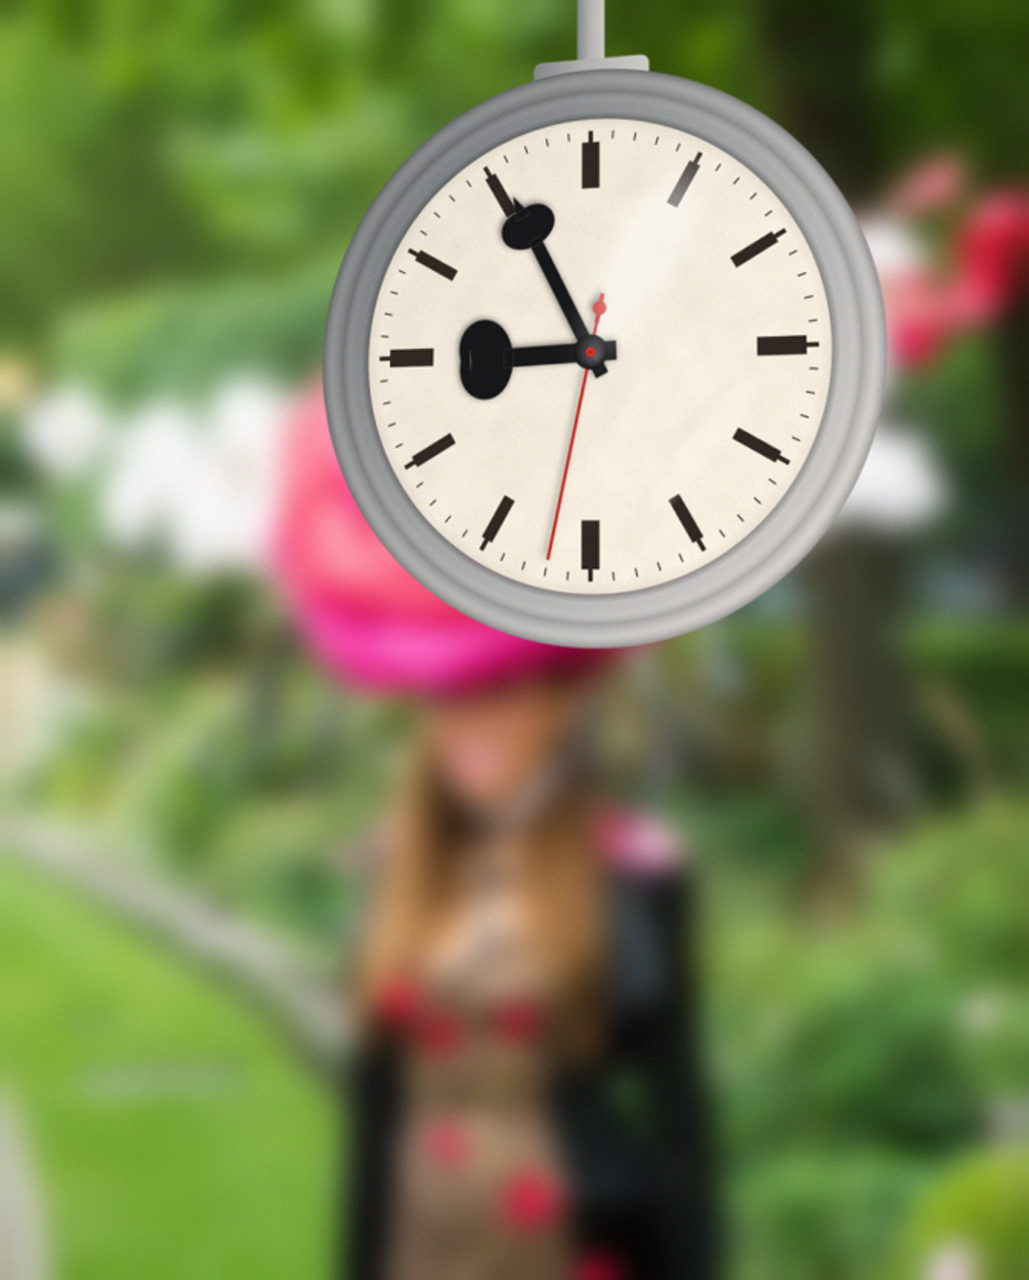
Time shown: {"hour": 8, "minute": 55, "second": 32}
